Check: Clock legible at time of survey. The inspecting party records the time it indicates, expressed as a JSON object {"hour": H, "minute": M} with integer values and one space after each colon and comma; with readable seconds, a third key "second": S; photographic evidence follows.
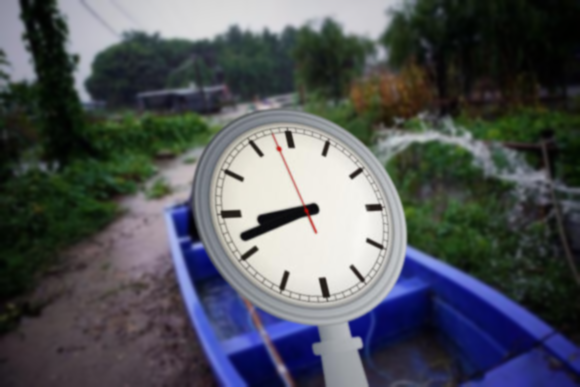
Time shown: {"hour": 8, "minute": 41, "second": 58}
